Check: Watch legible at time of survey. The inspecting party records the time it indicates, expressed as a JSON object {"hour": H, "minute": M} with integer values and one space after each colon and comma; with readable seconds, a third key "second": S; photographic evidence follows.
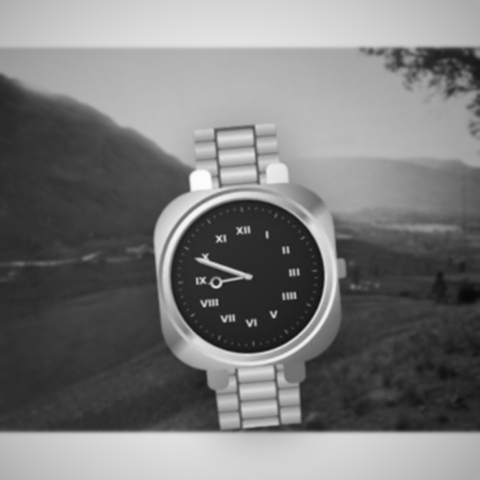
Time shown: {"hour": 8, "minute": 49}
